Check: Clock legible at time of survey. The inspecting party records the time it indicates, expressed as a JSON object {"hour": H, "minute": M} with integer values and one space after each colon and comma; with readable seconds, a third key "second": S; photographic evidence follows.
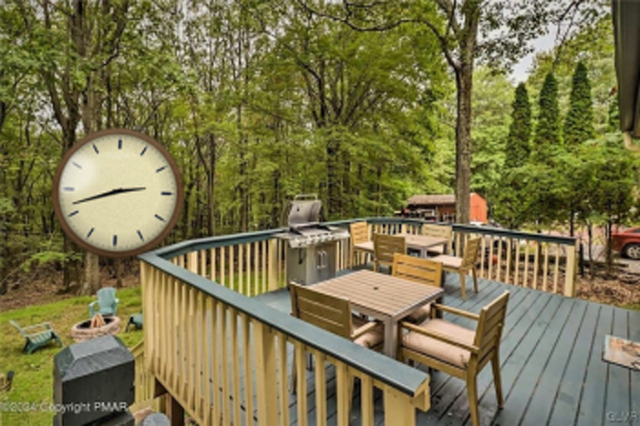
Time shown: {"hour": 2, "minute": 42}
